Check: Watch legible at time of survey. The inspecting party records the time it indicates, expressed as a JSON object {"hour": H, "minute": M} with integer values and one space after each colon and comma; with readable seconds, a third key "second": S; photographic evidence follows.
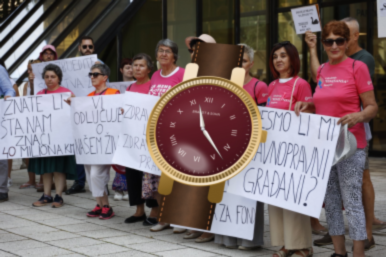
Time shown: {"hour": 11, "minute": 23}
